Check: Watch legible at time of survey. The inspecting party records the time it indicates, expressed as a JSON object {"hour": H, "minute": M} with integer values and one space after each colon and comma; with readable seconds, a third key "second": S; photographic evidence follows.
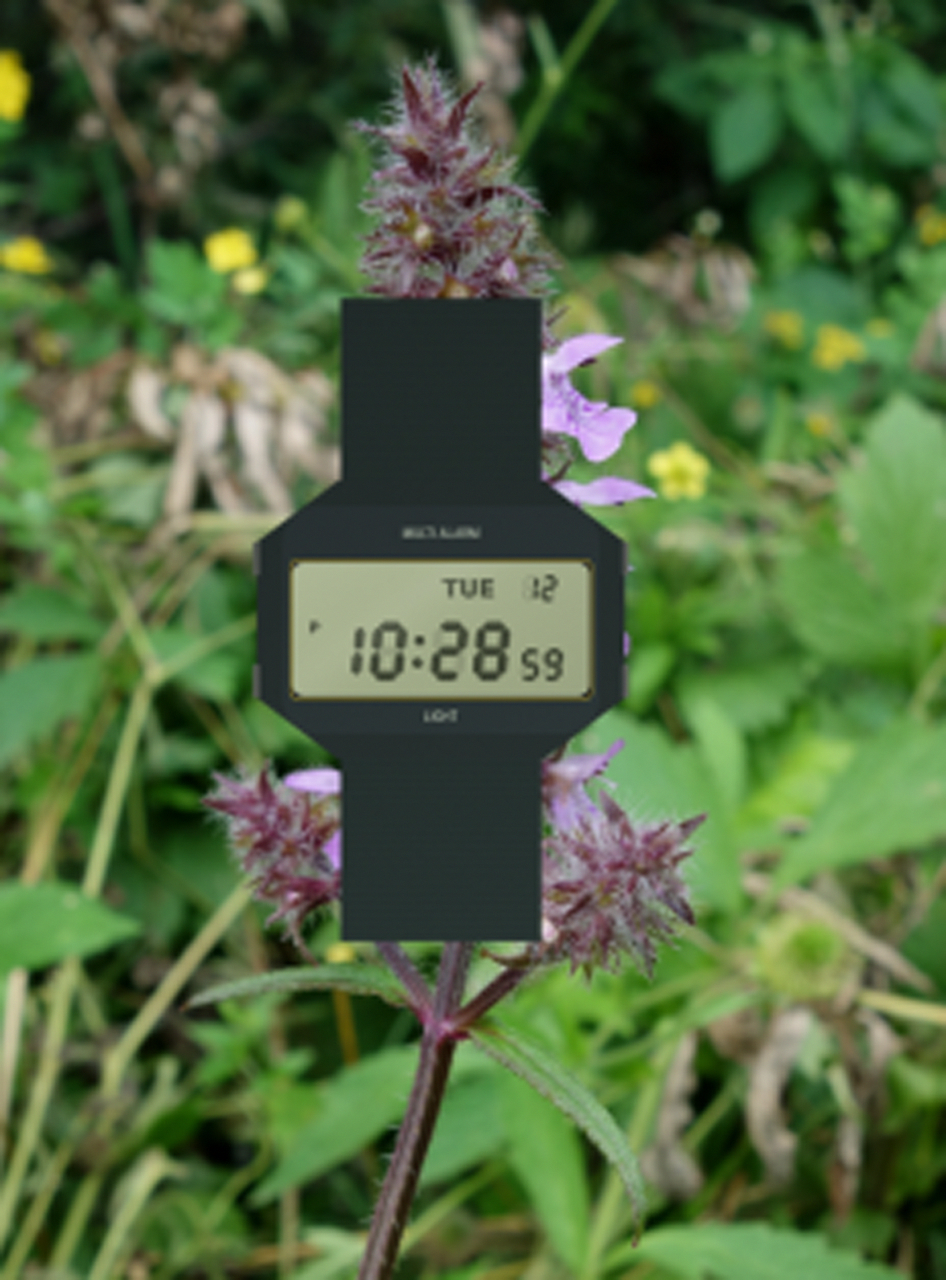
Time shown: {"hour": 10, "minute": 28, "second": 59}
